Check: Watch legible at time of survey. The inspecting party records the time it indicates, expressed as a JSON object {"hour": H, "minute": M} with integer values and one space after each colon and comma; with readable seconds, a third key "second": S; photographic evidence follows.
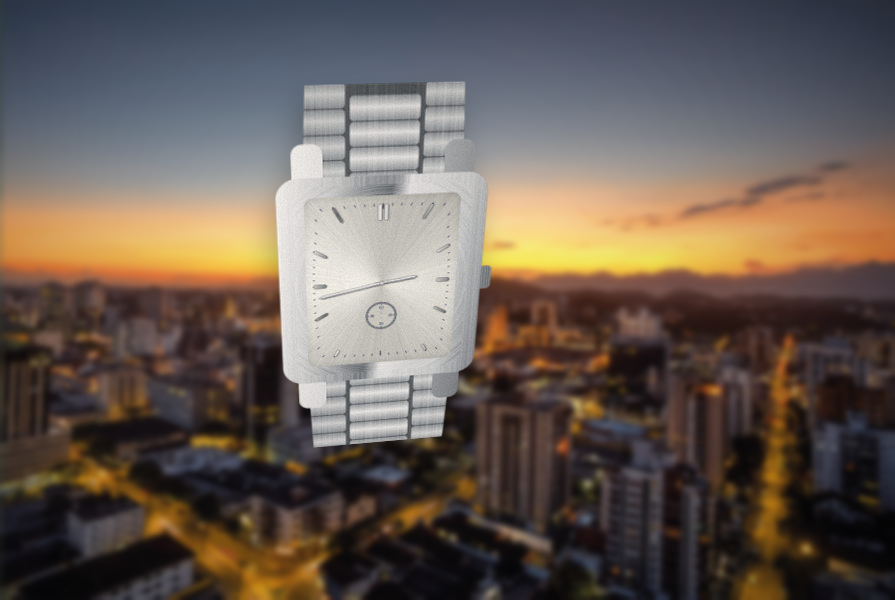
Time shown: {"hour": 2, "minute": 43}
